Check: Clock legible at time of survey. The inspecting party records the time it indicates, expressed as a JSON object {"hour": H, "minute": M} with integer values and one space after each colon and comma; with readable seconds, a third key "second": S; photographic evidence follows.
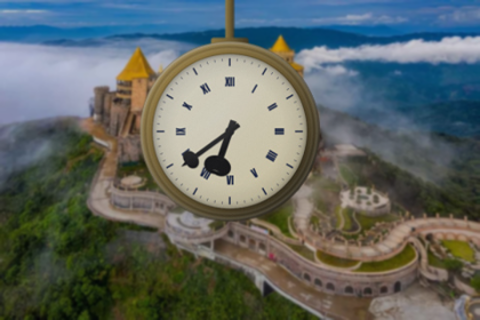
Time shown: {"hour": 6, "minute": 39}
